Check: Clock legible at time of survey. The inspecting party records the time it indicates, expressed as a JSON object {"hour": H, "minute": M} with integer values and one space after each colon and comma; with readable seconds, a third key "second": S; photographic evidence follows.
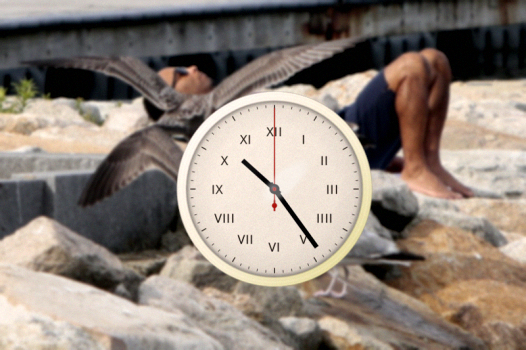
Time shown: {"hour": 10, "minute": 24, "second": 0}
